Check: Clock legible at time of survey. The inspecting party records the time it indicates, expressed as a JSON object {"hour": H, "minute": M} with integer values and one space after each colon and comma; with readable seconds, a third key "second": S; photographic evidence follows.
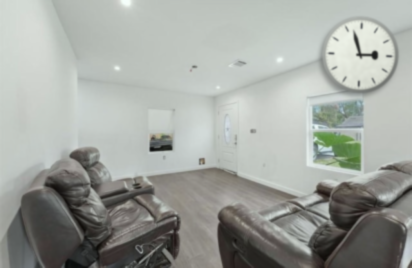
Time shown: {"hour": 2, "minute": 57}
